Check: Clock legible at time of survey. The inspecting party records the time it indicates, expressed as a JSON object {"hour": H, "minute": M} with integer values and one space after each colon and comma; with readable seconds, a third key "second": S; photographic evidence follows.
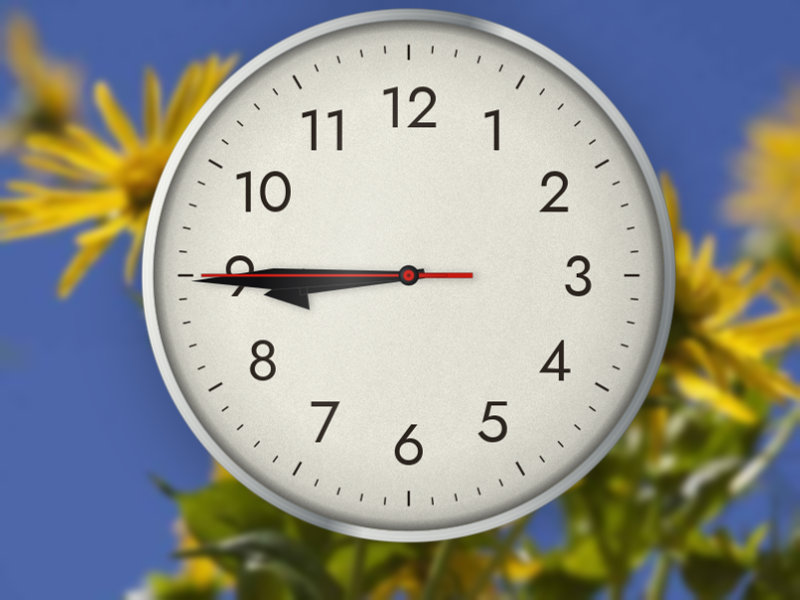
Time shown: {"hour": 8, "minute": 44, "second": 45}
